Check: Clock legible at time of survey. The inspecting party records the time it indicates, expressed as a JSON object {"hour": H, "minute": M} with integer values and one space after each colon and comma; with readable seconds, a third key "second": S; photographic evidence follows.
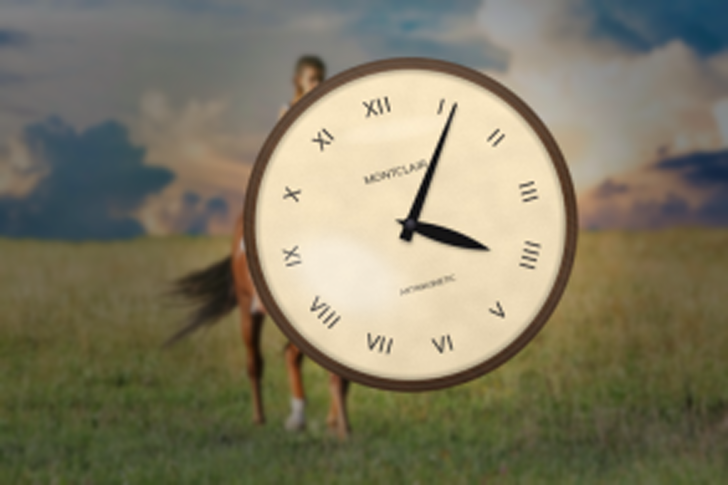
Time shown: {"hour": 4, "minute": 6}
